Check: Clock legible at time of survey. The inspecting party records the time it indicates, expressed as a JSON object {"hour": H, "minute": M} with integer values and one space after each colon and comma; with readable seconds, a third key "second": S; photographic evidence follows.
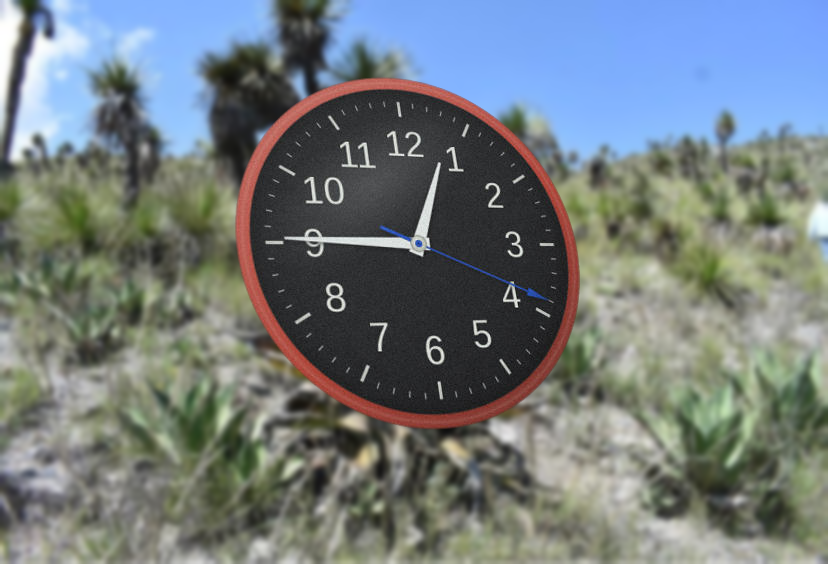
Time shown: {"hour": 12, "minute": 45, "second": 19}
